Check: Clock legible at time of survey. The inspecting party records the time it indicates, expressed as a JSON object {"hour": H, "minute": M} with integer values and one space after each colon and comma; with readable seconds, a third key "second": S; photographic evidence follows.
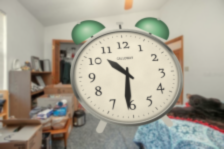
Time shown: {"hour": 10, "minute": 31}
